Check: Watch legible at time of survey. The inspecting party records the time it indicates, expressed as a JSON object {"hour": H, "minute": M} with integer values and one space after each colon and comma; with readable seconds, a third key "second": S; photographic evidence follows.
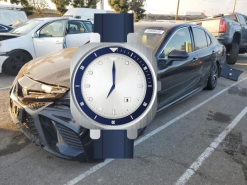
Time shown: {"hour": 7, "minute": 0}
